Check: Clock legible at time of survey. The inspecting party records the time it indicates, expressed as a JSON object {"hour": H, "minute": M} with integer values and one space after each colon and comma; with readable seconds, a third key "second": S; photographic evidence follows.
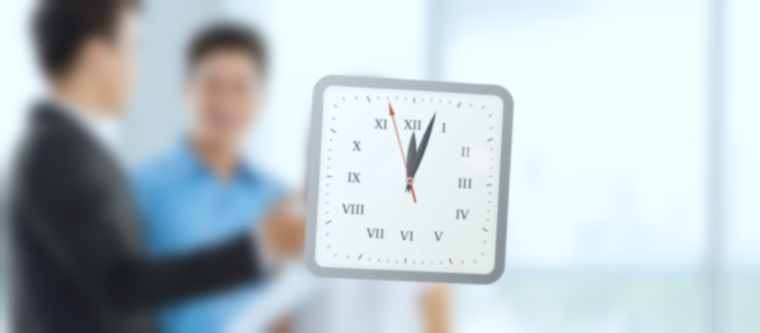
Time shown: {"hour": 12, "minute": 2, "second": 57}
